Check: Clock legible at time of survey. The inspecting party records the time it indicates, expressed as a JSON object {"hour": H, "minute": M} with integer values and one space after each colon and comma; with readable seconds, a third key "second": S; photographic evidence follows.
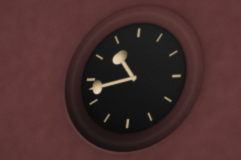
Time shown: {"hour": 10, "minute": 43}
